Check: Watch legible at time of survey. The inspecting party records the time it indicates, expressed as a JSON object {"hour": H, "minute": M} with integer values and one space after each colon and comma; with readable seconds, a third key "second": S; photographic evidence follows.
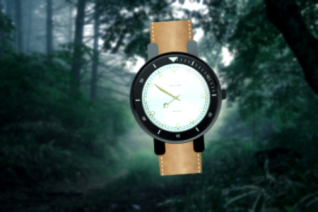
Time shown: {"hour": 7, "minute": 51}
